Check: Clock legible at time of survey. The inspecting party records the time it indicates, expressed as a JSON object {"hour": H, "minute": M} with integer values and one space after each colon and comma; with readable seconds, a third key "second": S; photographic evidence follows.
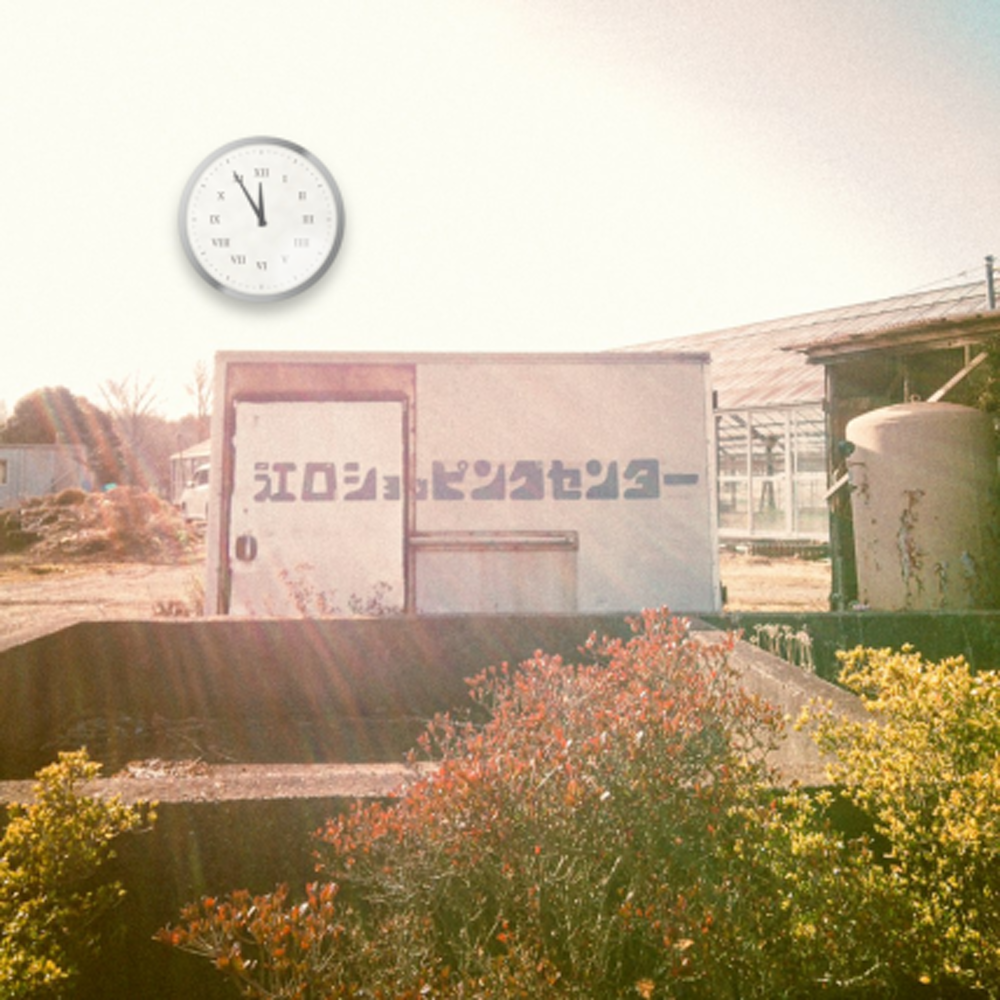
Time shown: {"hour": 11, "minute": 55}
